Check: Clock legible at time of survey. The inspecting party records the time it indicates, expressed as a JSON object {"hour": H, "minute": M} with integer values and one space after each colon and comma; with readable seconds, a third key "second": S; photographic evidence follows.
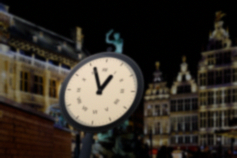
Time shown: {"hour": 12, "minute": 56}
